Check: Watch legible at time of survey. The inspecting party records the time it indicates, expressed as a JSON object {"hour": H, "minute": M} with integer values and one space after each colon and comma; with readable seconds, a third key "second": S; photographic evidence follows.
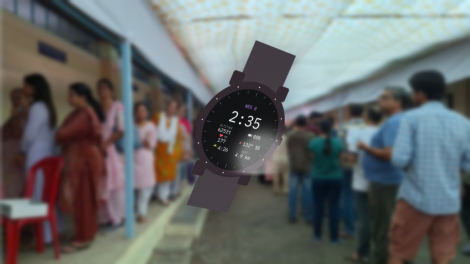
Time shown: {"hour": 2, "minute": 35}
